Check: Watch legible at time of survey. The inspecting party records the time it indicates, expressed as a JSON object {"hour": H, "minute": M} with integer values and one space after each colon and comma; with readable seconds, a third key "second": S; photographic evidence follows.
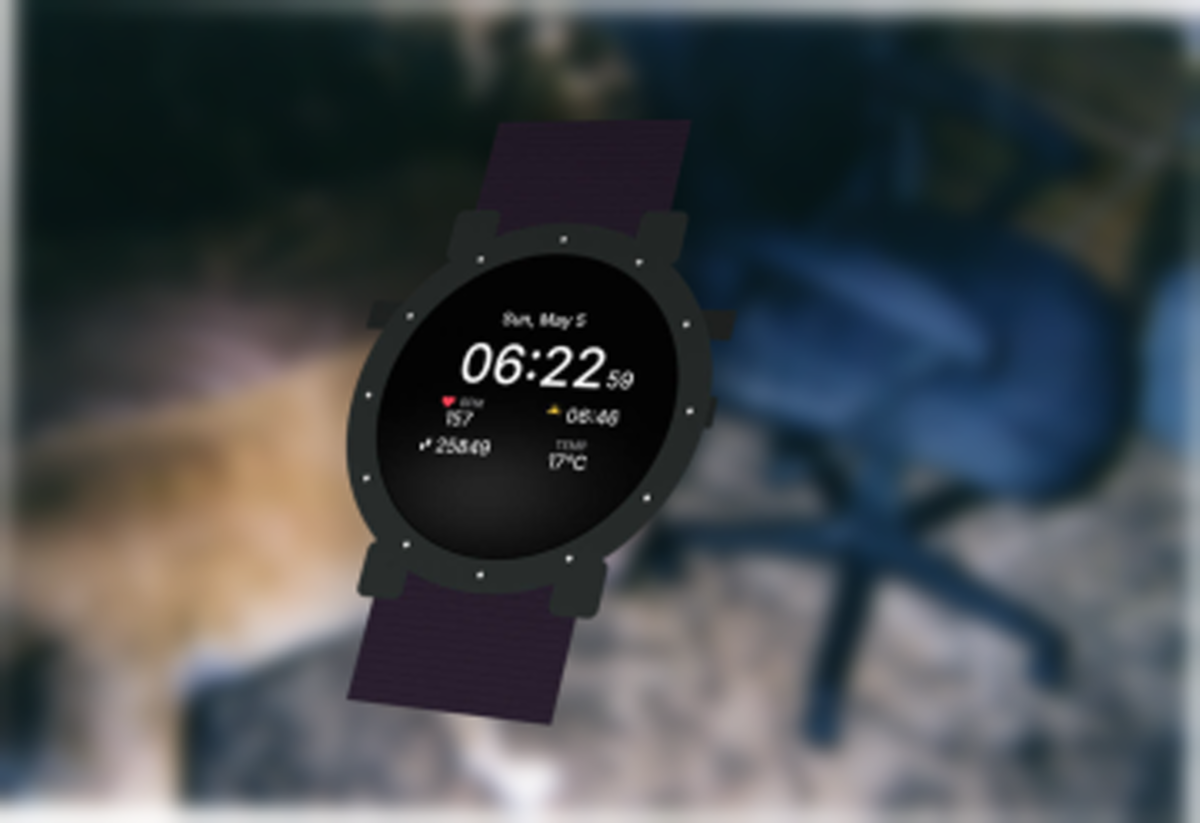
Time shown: {"hour": 6, "minute": 22}
